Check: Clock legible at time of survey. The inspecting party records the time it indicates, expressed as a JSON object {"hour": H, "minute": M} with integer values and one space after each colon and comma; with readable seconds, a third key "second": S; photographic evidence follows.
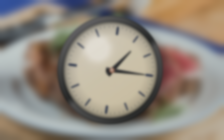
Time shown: {"hour": 1, "minute": 15}
